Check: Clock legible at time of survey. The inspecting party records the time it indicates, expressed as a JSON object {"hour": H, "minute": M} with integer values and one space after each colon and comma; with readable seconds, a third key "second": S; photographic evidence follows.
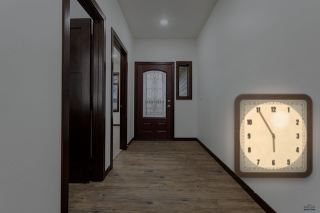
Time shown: {"hour": 5, "minute": 55}
